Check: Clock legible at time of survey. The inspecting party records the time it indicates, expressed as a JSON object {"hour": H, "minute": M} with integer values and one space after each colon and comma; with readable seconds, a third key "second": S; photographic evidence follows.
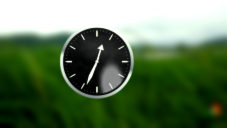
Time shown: {"hour": 12, "minute": 34}
